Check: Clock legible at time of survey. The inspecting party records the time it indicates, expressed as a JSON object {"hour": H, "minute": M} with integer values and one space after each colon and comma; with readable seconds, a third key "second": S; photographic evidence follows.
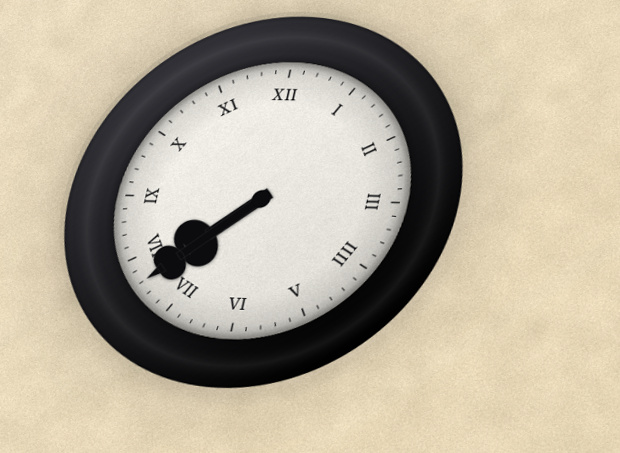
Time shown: {"hour": 7, "minute": 38}
